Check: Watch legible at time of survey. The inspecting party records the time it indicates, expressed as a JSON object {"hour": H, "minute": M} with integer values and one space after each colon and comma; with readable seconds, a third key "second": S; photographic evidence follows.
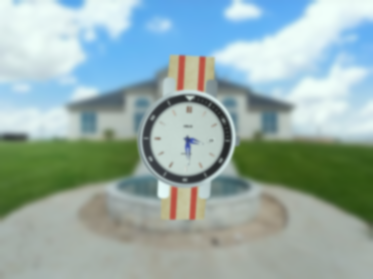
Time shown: {"hour": 3, "minute": 29}
